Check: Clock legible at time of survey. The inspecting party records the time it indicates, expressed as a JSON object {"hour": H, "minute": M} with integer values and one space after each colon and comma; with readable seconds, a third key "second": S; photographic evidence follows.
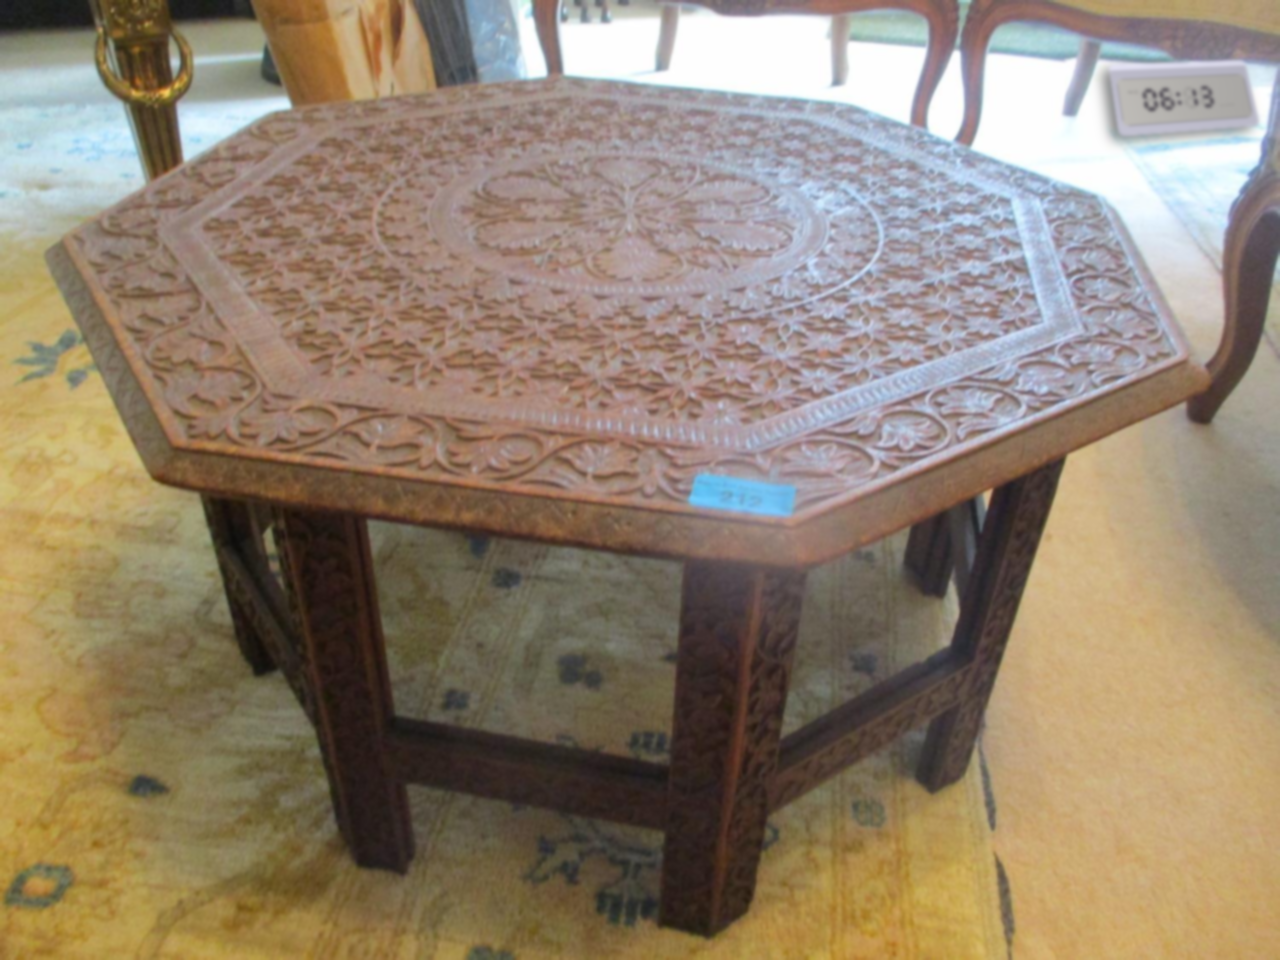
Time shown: {"hour": 6, "minute": 13}
